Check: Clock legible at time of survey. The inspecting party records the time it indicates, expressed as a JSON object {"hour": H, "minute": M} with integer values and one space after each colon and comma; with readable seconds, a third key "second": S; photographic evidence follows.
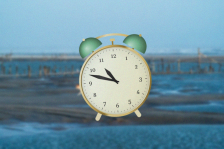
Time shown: {"hour": 10, "minute": 48}
